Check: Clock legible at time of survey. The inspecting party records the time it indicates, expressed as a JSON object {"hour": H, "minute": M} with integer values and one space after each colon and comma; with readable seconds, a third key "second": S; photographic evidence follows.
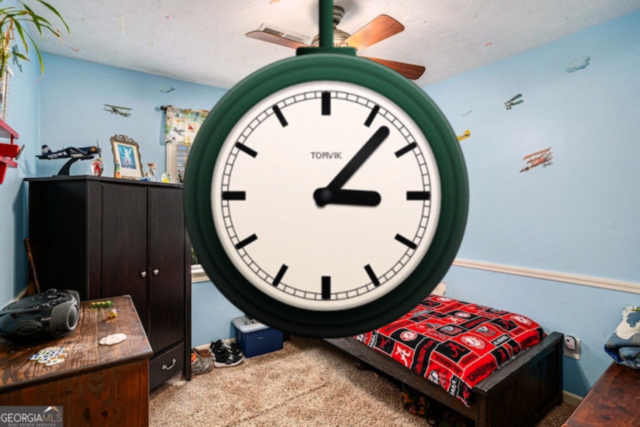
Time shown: {"hour": 3, "minute": 7}
